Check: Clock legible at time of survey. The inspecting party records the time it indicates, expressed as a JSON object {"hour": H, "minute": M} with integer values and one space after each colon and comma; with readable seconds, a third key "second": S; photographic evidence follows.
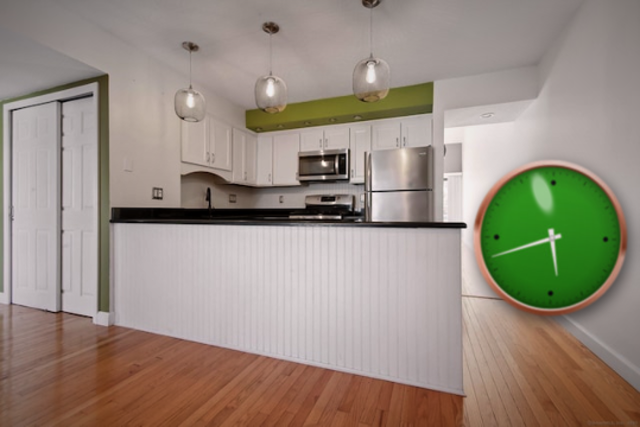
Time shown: {"hour": 5, "minute": 42}
